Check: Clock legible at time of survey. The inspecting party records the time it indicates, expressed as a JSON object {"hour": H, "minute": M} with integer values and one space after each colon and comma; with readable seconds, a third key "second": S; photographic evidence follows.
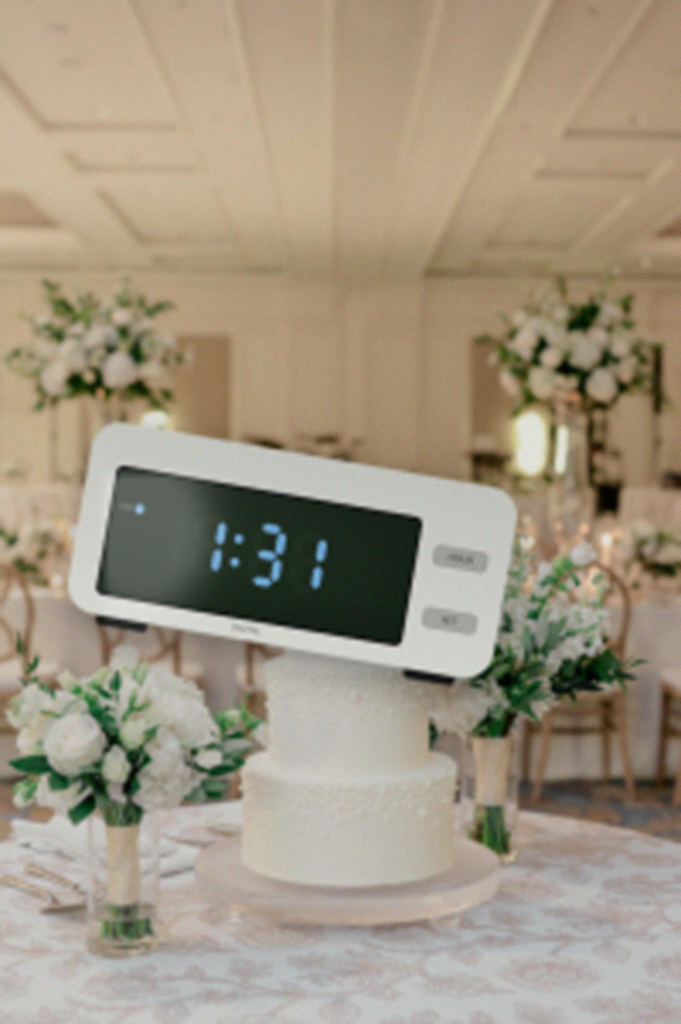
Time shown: {"hour": 1, "minute": 31}
